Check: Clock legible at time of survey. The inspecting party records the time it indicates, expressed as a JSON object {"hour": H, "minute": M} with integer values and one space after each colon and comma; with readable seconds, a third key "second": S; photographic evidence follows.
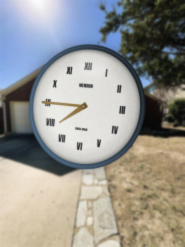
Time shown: {"hour": 7, "minute": 45}
